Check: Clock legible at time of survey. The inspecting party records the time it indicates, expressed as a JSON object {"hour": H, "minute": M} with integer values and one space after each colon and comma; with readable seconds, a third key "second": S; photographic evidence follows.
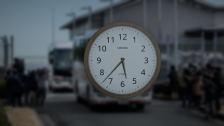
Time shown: {"hour": 5, "minute": 37}
